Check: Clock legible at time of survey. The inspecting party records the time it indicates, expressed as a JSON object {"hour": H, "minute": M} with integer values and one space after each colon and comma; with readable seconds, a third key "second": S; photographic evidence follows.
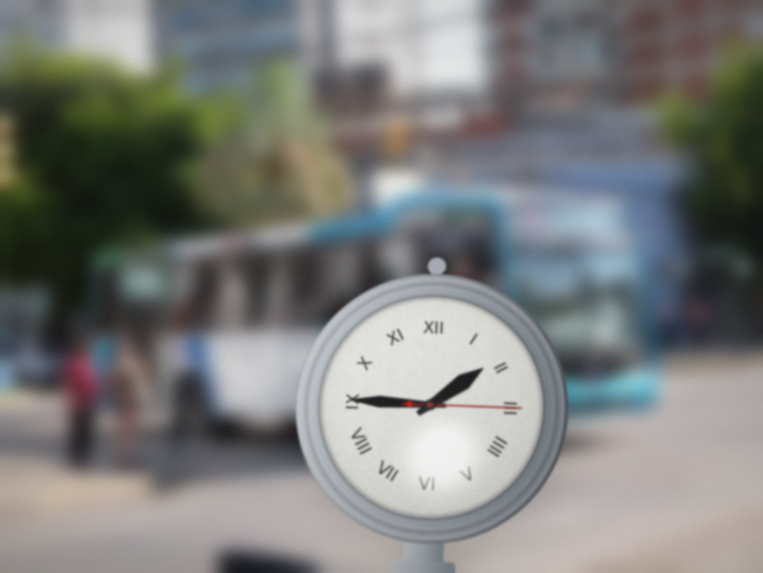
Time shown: {"hour": 1, "minute": 45, "second": 15}
